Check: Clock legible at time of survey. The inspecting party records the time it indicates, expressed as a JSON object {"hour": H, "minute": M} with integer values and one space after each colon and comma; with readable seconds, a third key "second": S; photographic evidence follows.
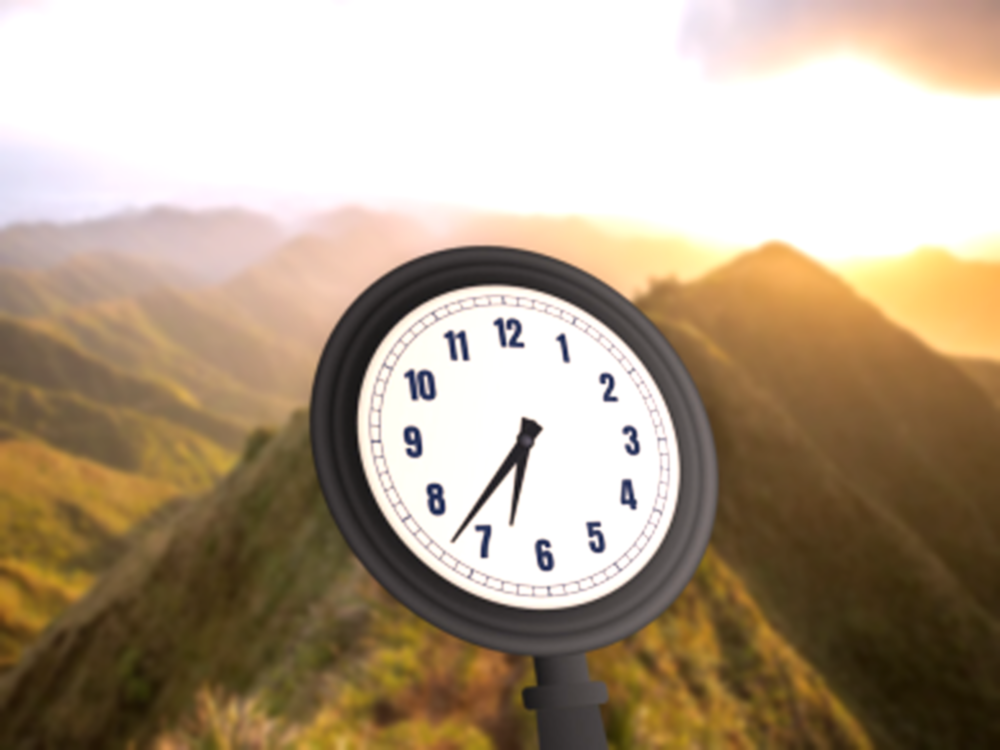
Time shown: {"hour": 6, "minute": 37}
